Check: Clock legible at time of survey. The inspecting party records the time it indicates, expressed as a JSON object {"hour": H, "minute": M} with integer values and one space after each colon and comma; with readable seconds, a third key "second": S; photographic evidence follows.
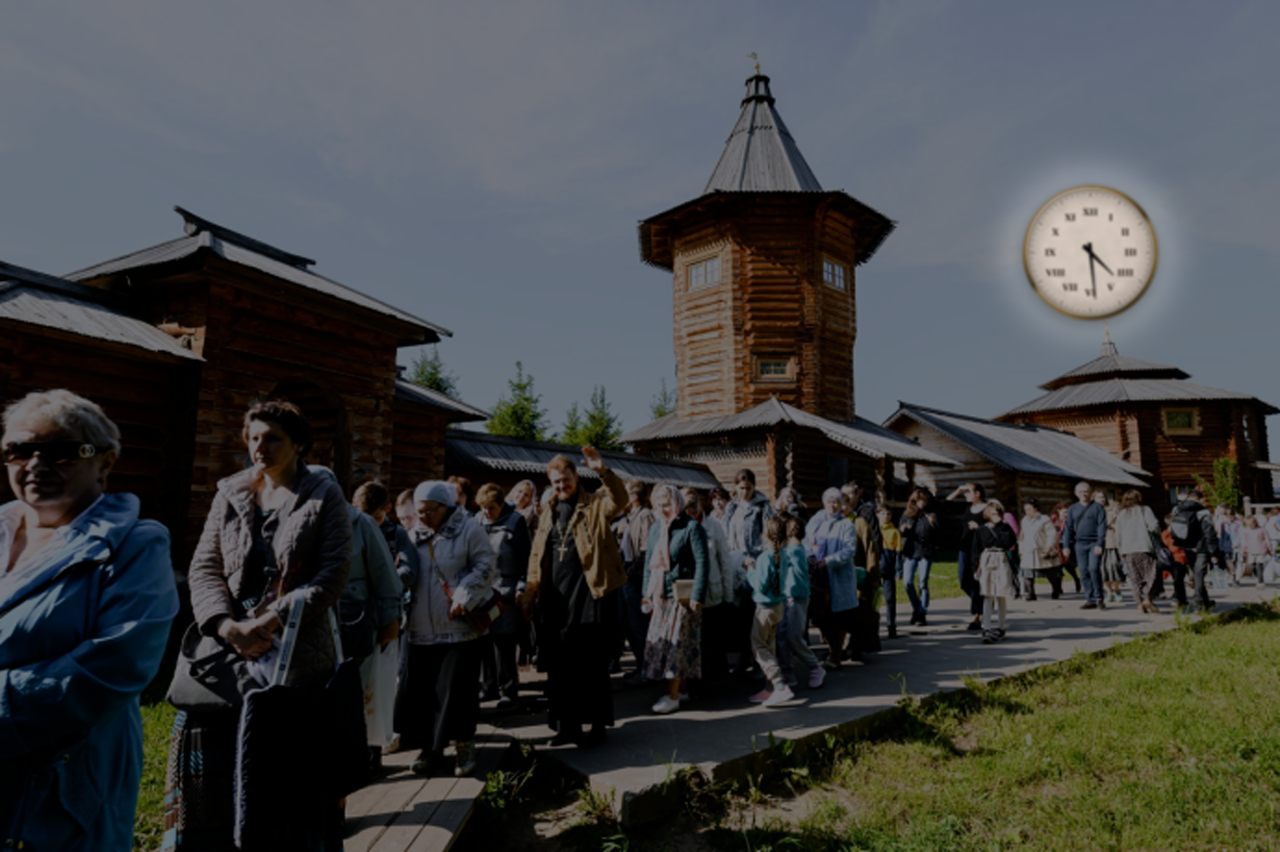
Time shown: {"hour": 4, "minute": 29}
